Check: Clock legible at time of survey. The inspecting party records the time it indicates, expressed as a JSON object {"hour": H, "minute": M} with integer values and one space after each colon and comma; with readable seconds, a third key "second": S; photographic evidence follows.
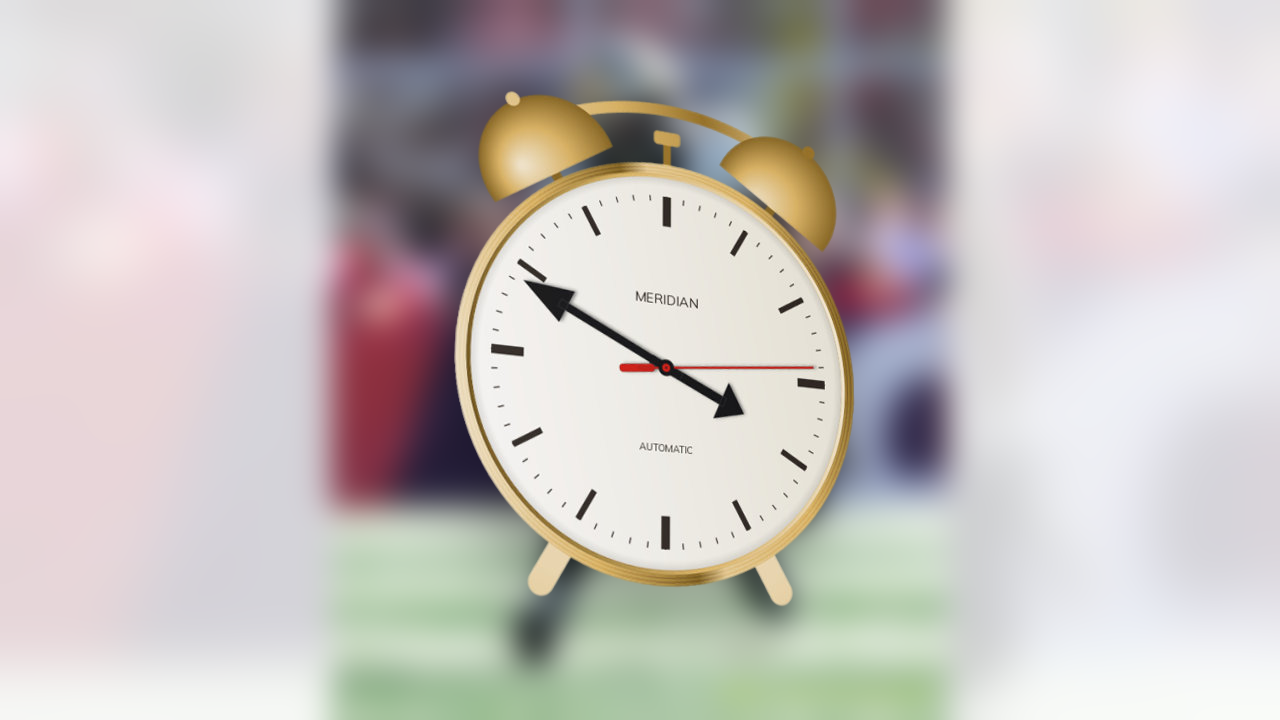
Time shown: {"hour": 3, "minute": 49, "second": 14}
